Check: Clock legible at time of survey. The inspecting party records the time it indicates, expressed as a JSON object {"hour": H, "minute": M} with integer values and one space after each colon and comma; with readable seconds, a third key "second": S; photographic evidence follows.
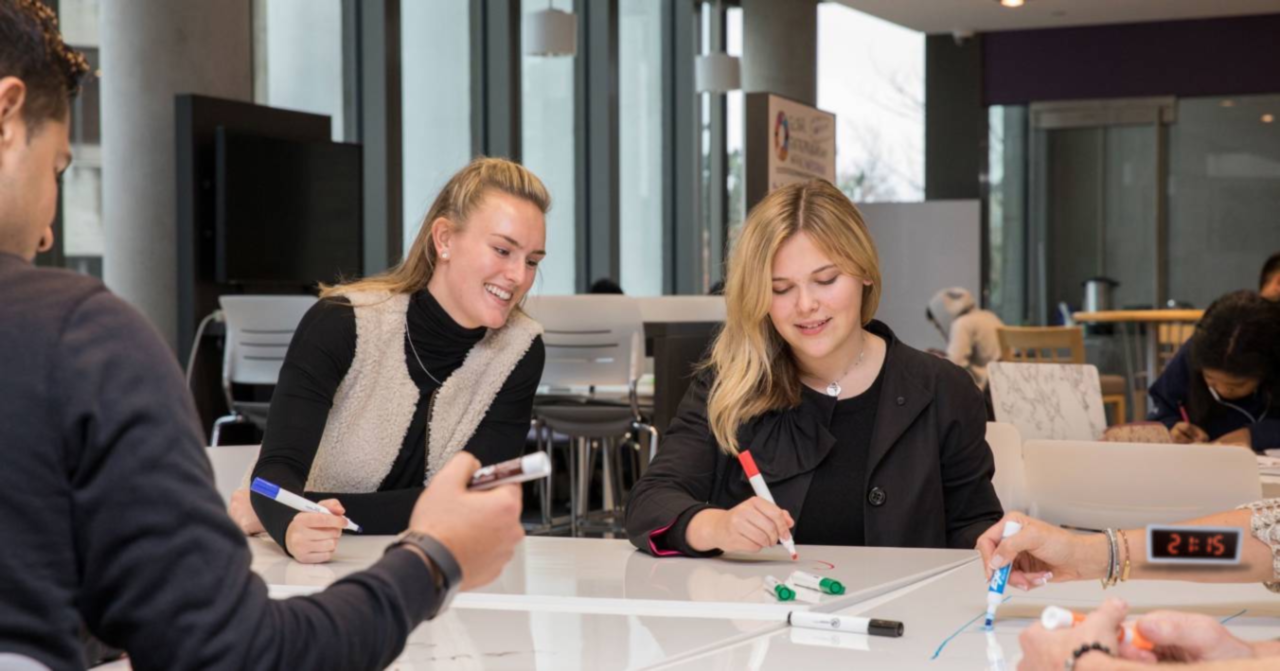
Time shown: {"hour": 21, "minute": 15}
